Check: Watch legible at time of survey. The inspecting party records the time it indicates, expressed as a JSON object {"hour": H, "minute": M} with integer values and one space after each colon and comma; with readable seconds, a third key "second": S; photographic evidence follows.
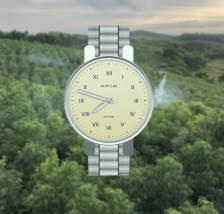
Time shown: {"hour": 7, "minute": 48}
